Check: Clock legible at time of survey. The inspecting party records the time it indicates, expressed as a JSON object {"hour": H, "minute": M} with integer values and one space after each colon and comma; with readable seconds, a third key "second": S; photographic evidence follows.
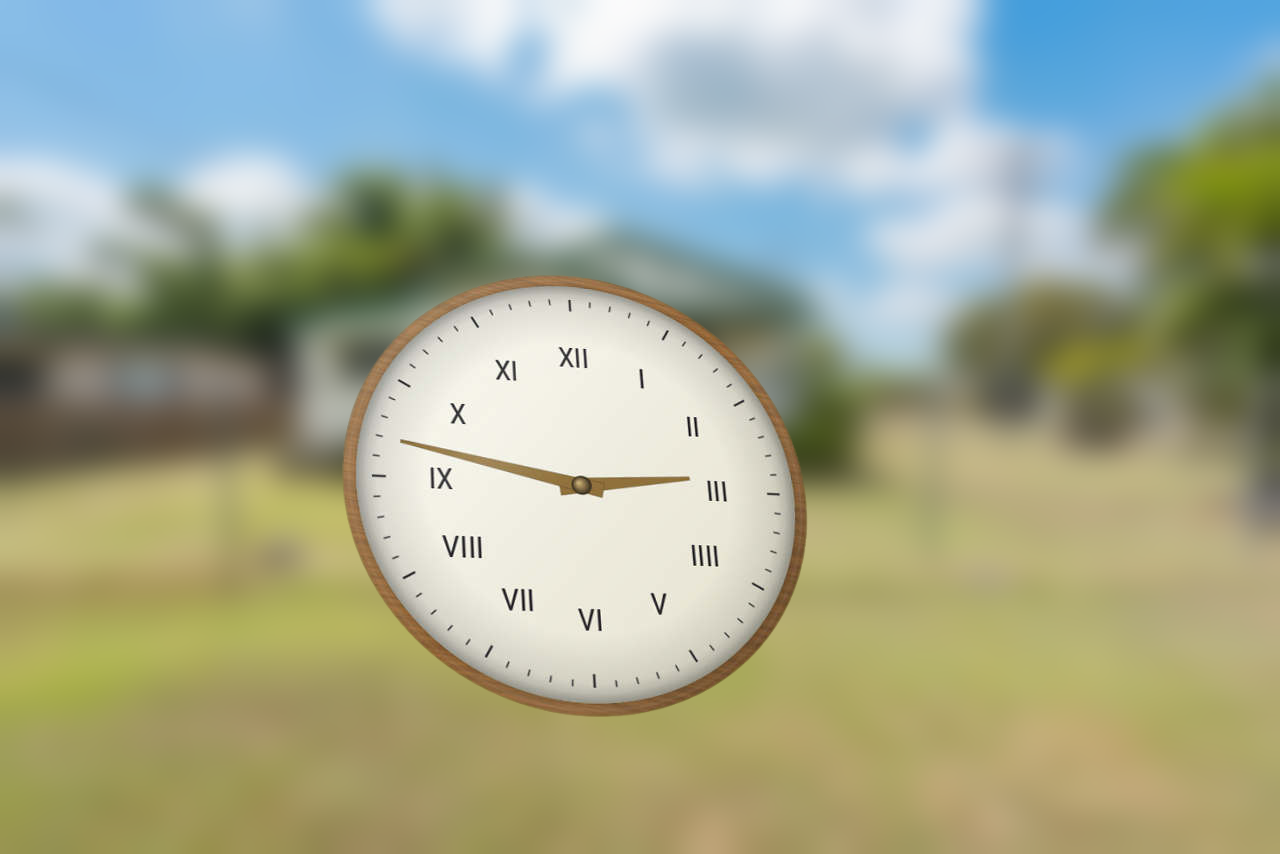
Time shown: {"hour": 2, "minute": 47}
